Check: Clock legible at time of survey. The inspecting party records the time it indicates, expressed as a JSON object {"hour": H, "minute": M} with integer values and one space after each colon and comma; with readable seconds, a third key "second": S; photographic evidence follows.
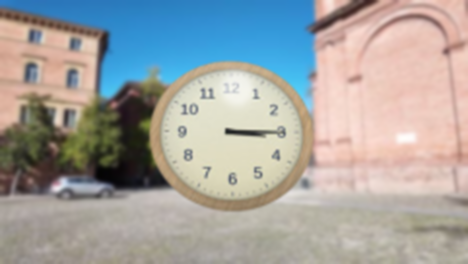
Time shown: {"hour": 3, "minute": 15}
